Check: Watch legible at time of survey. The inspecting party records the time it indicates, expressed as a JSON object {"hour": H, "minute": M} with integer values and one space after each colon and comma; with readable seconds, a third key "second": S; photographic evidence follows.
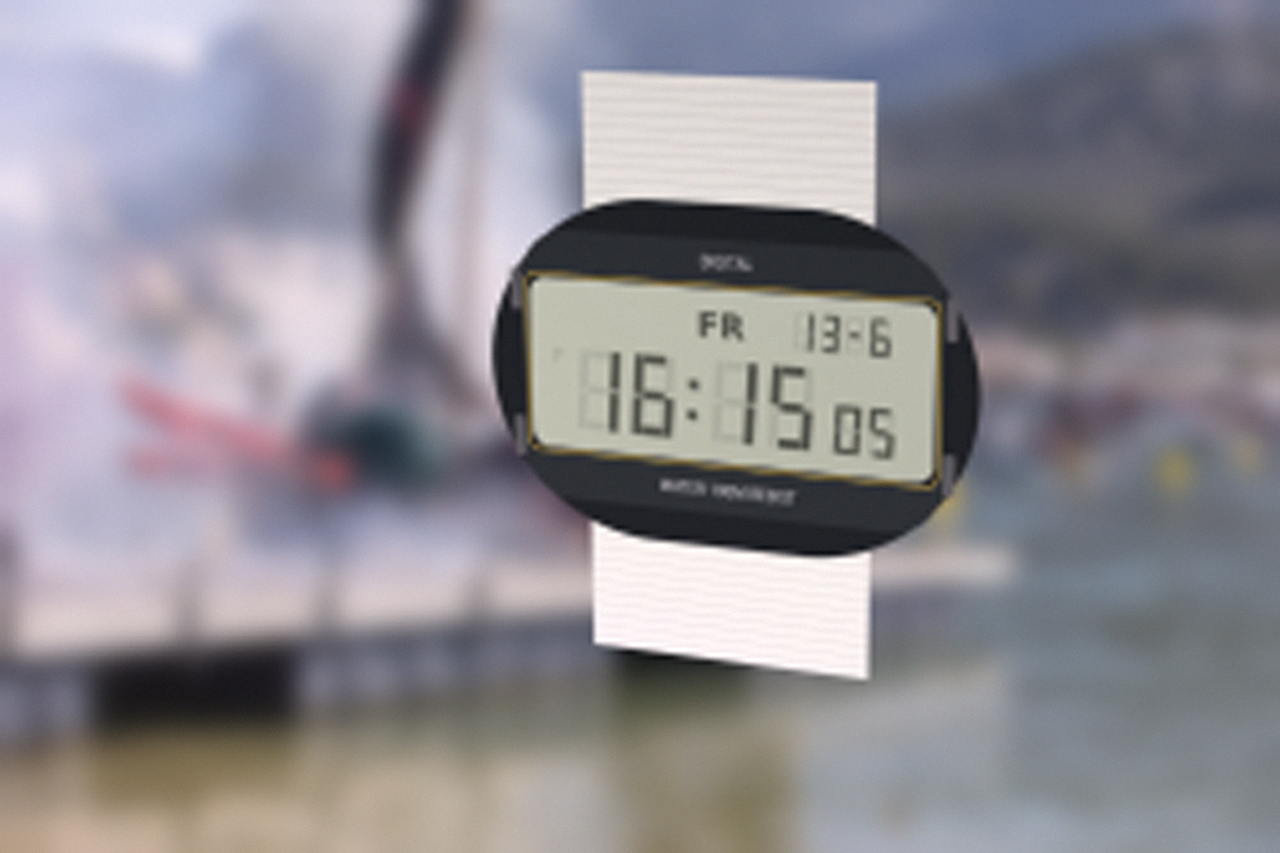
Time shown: {"hour": 16, "minute": 15, "second": 5}
